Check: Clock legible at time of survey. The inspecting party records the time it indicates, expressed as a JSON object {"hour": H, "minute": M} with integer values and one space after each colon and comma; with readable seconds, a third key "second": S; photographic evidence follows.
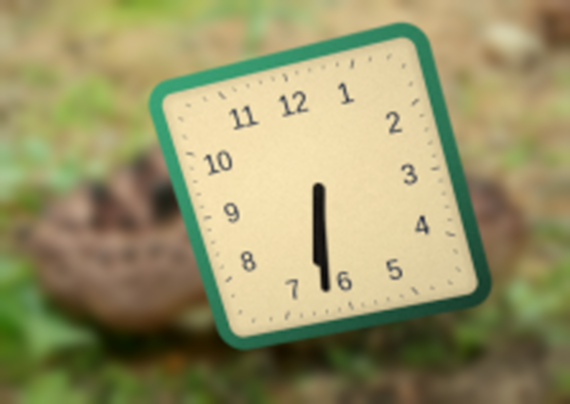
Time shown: {"hour": 6, "minute": 32}
